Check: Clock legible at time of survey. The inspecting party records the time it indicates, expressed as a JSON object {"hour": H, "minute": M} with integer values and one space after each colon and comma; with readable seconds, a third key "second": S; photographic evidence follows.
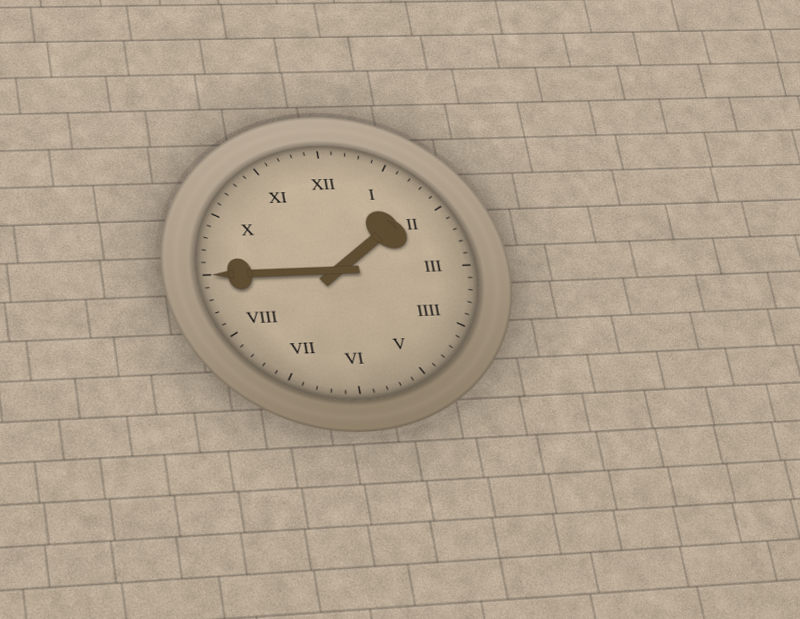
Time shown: {"hour": 1, "minute": 45}
